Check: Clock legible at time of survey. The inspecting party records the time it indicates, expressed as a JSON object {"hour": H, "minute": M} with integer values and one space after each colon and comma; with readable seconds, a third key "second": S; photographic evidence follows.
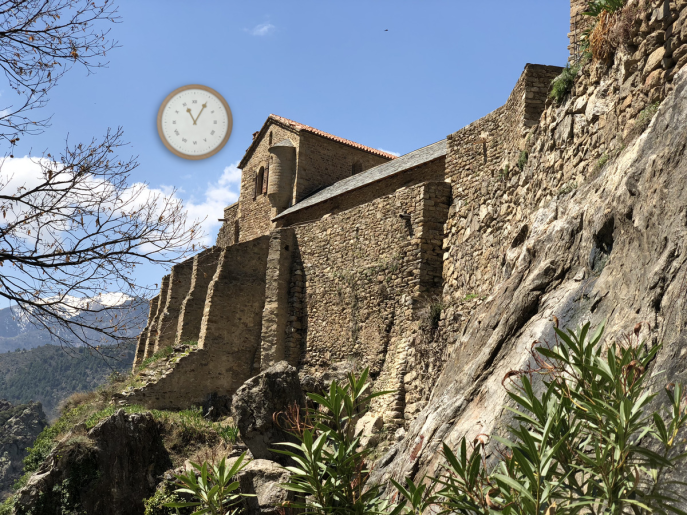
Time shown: {"hour": 11, "minute": 5}
